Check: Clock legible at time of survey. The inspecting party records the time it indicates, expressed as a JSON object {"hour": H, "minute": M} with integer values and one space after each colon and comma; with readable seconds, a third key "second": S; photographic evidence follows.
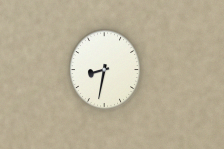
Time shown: {"hour": 8, "minute": 32}
